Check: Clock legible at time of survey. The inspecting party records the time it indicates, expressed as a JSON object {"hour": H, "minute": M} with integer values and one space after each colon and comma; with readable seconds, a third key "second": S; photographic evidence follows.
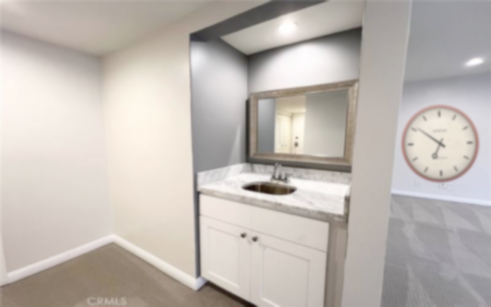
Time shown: {"hour": 6, "minute": 51}
